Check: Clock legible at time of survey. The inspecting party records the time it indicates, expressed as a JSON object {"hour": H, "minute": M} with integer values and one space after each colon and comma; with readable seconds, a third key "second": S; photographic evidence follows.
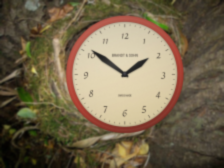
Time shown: {"hour": 1, "minute": 51}
